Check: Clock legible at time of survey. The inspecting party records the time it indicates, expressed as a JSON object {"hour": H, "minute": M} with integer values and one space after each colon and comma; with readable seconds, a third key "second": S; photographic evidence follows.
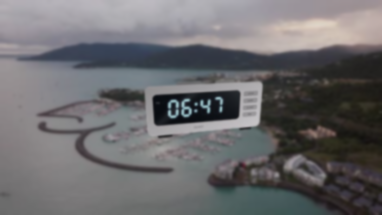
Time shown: {"hour": 6, "minute": 47}
